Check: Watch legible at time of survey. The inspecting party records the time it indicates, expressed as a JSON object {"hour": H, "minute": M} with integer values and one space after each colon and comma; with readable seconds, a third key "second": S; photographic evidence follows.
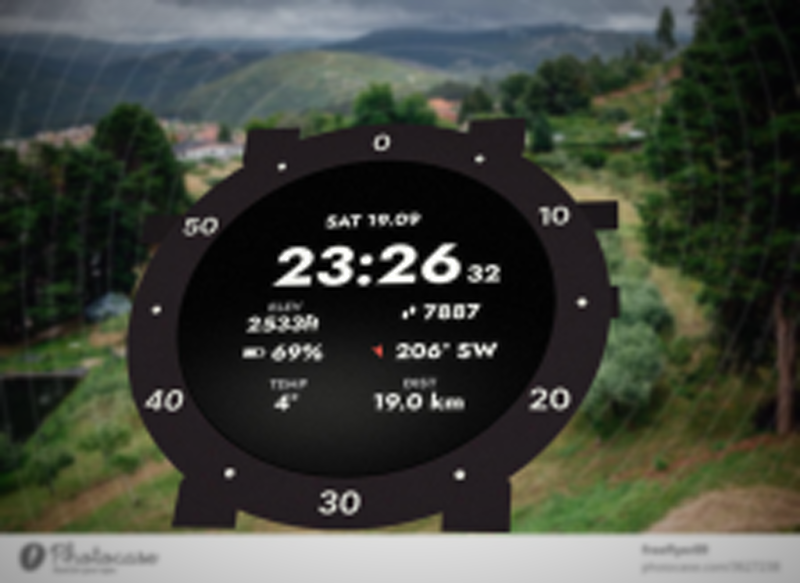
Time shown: {"hour": 23, "minute": 26, "second": 32}
